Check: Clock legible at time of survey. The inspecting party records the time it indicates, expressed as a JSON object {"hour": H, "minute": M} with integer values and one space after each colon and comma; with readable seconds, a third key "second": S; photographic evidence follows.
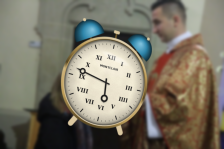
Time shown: {"hour": 5, "minute": 47}
